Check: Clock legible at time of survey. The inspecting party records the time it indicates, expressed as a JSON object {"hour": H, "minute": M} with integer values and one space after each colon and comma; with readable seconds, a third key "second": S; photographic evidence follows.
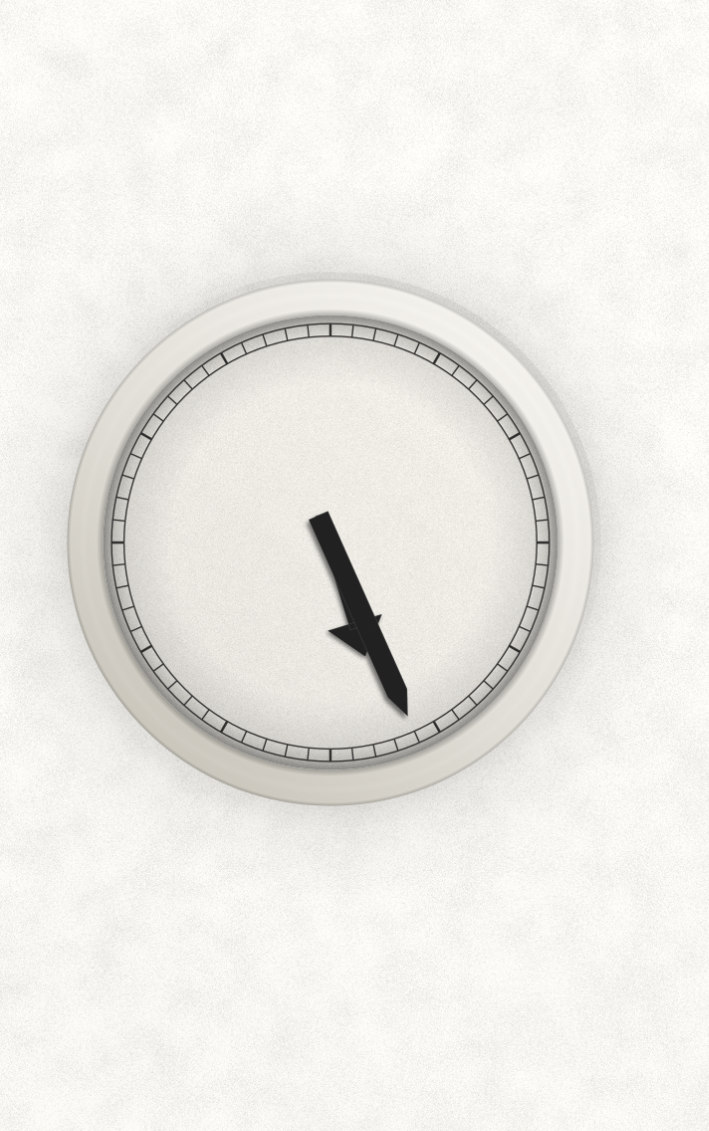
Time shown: {"hour": 5, "minute": 26}
